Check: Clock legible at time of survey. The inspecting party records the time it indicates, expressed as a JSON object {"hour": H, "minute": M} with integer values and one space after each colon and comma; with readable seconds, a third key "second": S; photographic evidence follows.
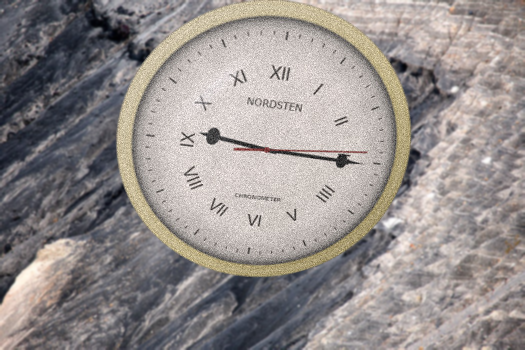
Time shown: {"hour": 9, "minute": 15, "second": 14}
